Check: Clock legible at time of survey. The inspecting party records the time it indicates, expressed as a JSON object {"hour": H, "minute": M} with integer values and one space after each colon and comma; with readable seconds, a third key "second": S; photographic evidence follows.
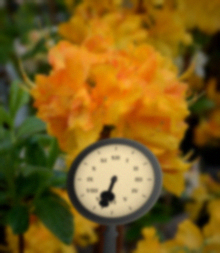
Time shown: {"hour": 6, "minute": 33}
